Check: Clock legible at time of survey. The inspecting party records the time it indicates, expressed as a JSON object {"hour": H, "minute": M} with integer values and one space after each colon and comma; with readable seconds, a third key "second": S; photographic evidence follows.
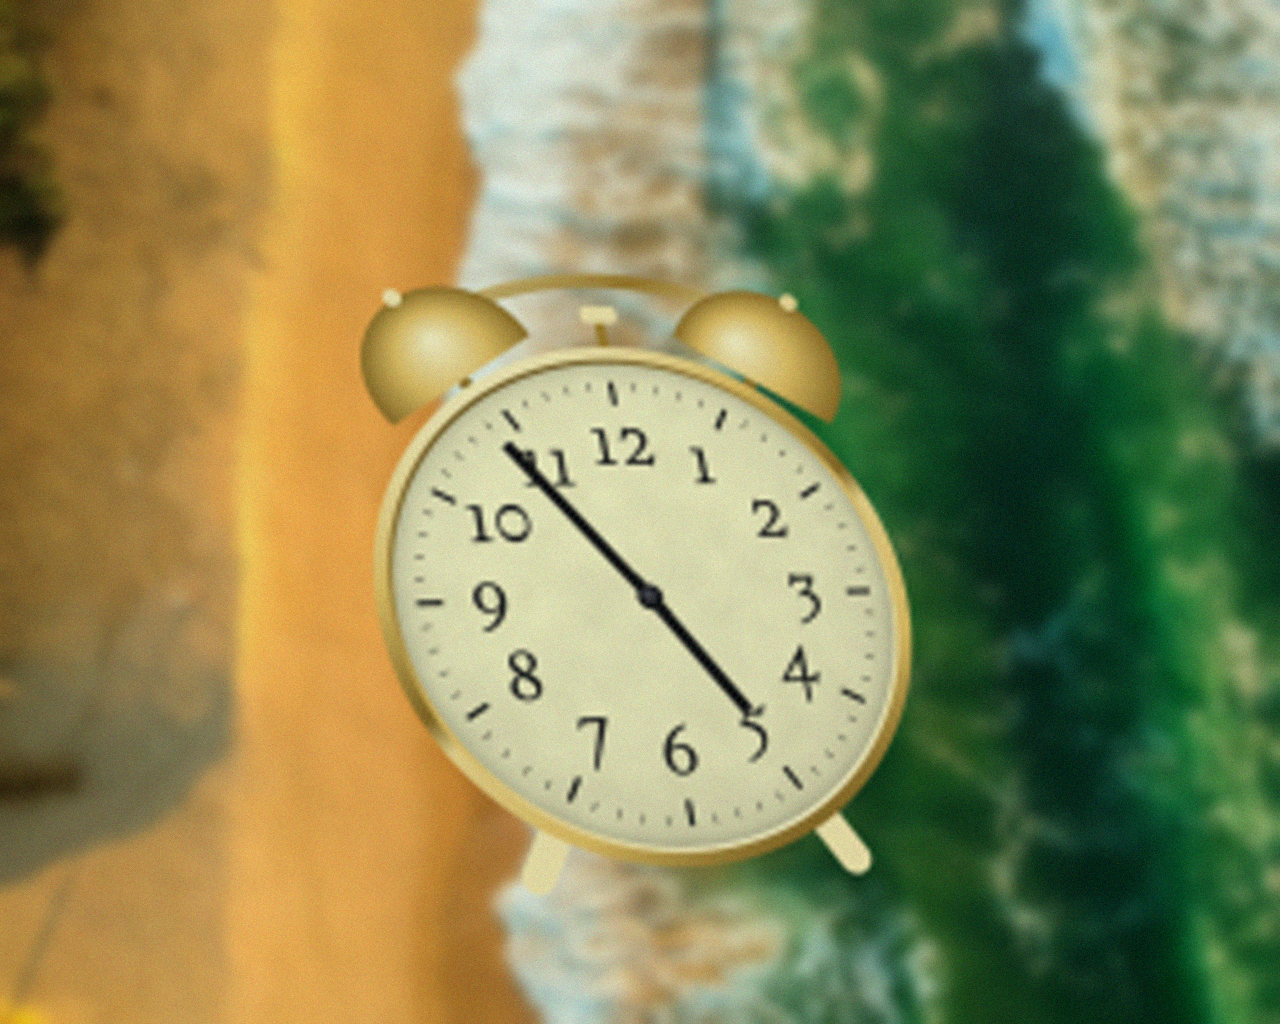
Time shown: {"hour": 4, "minute": 54}
